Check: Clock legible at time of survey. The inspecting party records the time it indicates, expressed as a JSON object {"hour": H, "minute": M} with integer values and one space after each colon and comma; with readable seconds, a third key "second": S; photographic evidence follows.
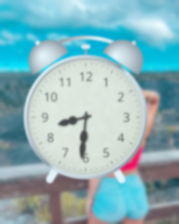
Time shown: {"hour": 8, "minute": 31}
